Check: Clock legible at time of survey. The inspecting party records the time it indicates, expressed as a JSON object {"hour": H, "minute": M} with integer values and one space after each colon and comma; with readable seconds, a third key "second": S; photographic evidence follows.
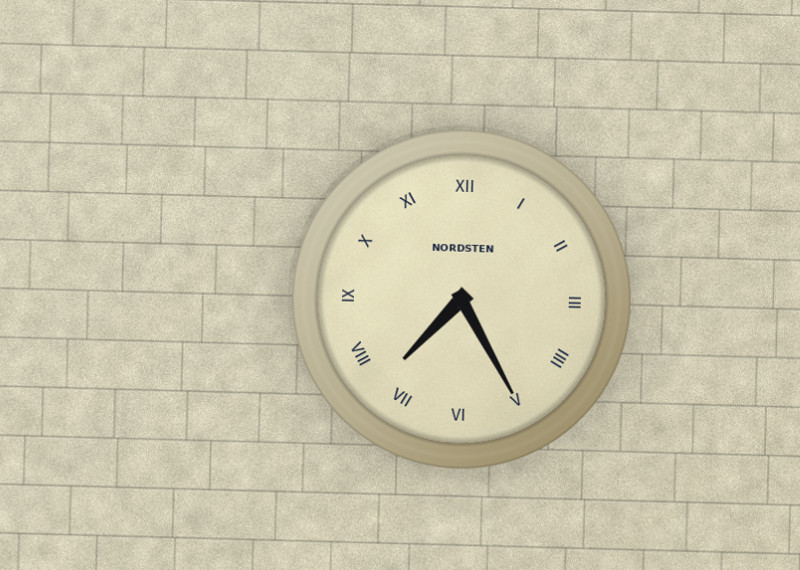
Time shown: {"hour": 7, "minute": 25}
